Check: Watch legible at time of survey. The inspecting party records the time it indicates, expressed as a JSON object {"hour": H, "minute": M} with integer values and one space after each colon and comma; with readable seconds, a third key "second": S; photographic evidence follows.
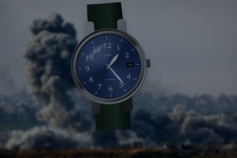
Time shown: {"hour": 1, "minute": 24}
